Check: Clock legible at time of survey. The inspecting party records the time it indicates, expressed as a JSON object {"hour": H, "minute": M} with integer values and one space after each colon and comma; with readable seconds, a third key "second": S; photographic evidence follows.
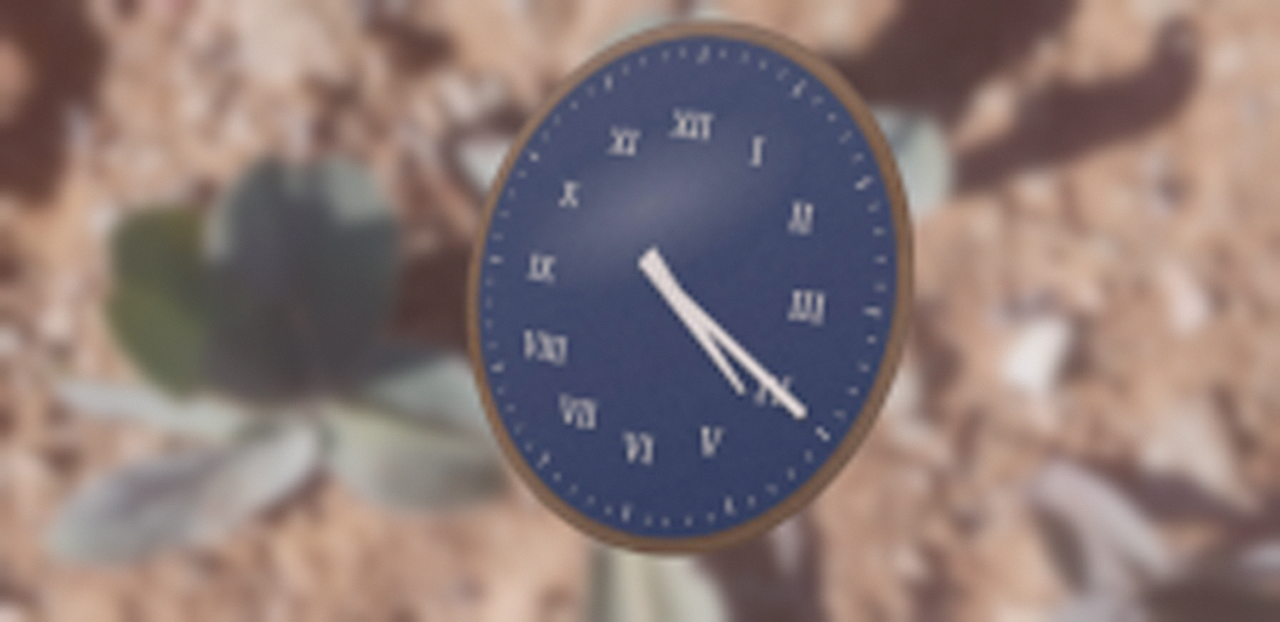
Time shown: {"hour": 4, "minute": 20}
